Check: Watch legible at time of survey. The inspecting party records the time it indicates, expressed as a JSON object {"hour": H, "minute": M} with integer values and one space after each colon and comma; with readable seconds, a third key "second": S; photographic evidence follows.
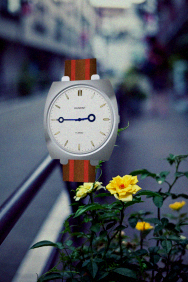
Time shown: {"hour": 2, "minute": 45}
